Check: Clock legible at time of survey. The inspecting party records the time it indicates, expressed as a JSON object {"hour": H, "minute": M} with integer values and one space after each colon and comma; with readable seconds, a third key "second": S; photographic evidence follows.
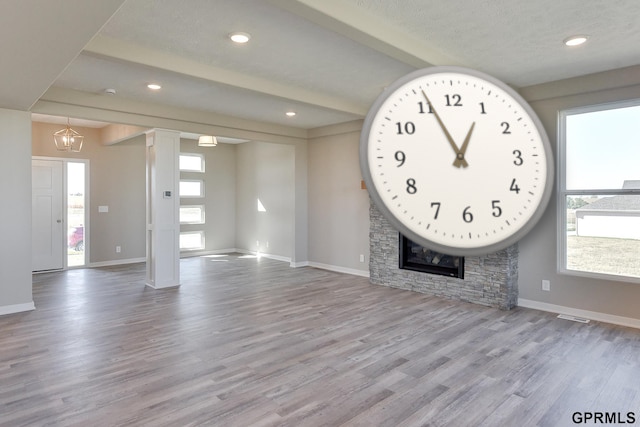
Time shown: {"hour": 12, "minute": 56}
